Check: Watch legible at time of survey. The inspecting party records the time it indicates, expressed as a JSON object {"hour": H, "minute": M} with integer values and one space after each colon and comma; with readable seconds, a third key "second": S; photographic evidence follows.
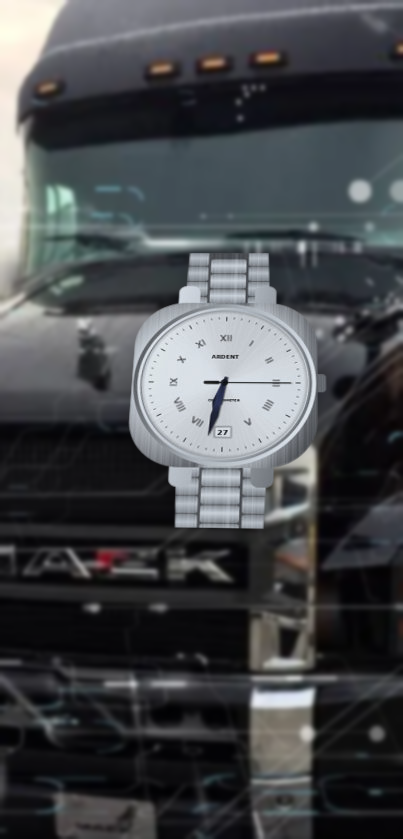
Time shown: {"hour": 6, "minute": 32, "second": 15}
